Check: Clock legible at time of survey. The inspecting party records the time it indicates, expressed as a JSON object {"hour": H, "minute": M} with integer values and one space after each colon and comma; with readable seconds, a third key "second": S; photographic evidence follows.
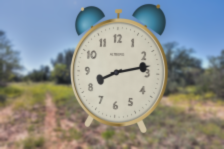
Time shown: {"hour": 8, "minute": 13}
